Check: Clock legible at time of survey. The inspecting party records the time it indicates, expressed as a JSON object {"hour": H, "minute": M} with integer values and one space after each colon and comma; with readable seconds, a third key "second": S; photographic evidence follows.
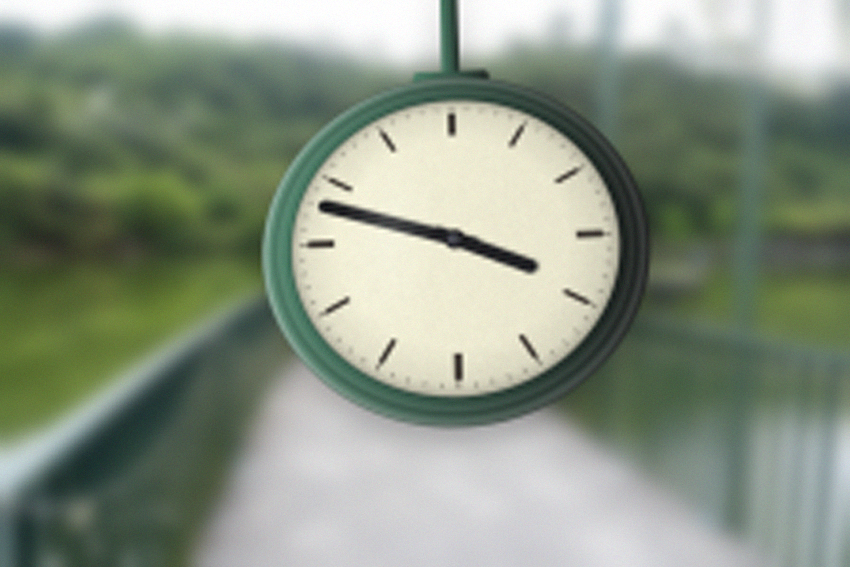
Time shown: {"hour": 3, "minute": 48}
